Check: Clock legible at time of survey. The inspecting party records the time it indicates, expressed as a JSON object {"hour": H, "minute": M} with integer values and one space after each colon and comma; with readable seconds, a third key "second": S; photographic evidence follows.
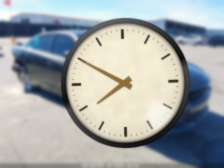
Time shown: {"hour": 7, "minute": 50}
